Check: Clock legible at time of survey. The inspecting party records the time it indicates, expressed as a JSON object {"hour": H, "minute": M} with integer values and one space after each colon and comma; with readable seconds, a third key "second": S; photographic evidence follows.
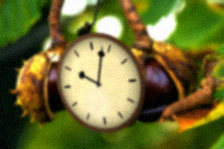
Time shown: {"hour": 10, "minute": 3}
